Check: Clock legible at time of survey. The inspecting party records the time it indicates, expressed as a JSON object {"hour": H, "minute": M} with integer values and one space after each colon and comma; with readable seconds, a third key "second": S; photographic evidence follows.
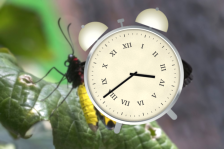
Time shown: {"hour": 3, "minute": 41}
